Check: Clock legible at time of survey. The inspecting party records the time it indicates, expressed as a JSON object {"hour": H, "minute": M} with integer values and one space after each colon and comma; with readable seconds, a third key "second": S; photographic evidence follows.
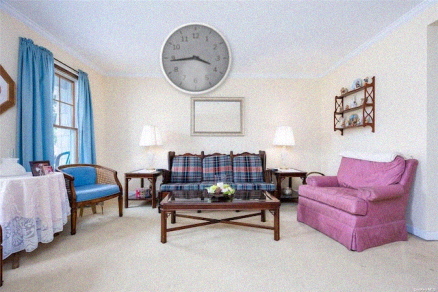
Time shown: {"hour": 3, "minute": 44}
